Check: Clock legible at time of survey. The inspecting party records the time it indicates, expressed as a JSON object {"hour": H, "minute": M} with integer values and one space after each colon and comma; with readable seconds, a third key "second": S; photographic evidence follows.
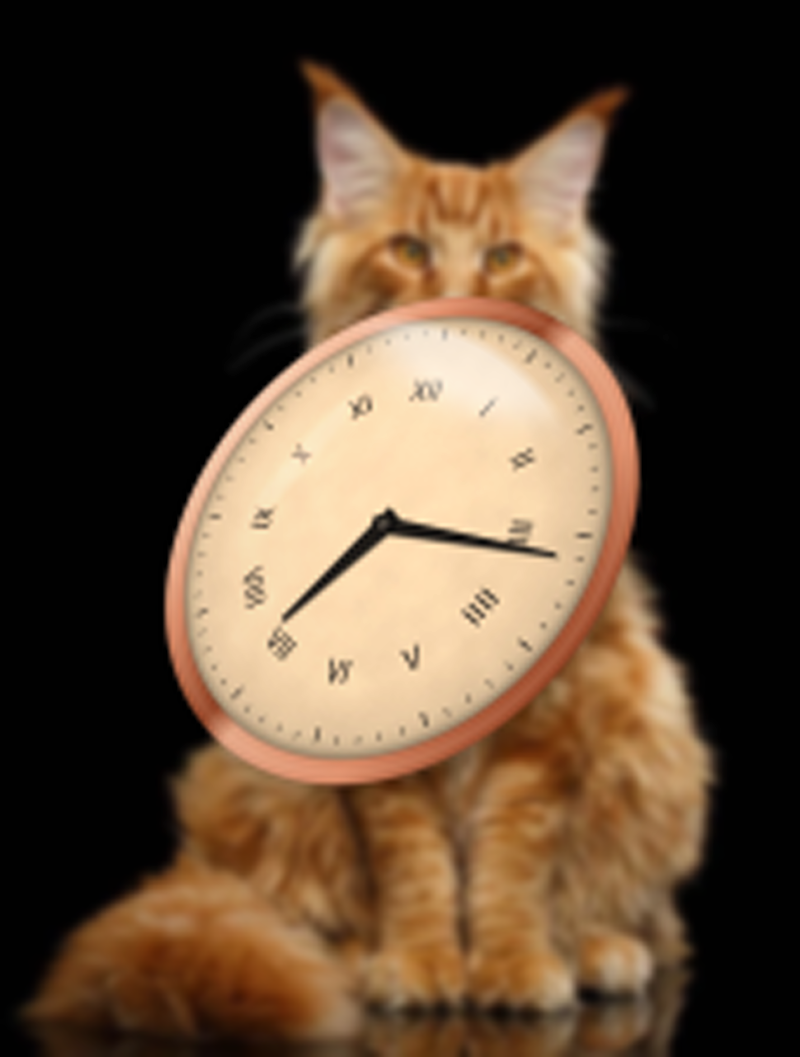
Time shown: {"hour": 7, "minute": 16}
